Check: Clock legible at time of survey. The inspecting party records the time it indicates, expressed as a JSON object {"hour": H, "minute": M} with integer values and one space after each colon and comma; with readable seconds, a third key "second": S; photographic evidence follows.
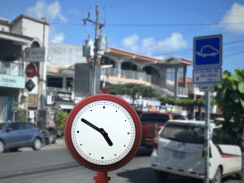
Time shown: {"hour": 4, "minute": 50}
